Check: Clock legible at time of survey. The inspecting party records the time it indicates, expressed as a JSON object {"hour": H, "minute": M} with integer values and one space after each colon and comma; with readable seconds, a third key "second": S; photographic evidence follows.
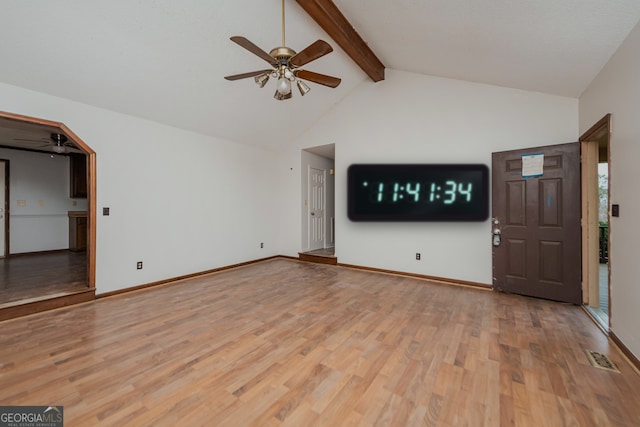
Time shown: {"hour": 11, "minute": 41, "second": 34}
